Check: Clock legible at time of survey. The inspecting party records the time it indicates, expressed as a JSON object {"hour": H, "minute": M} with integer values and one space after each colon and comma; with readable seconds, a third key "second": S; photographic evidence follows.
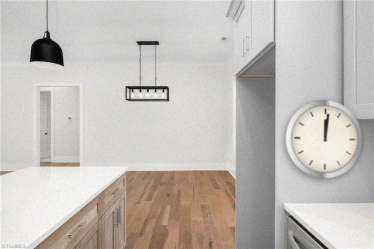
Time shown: {"hour": 12, "minute": 1}
